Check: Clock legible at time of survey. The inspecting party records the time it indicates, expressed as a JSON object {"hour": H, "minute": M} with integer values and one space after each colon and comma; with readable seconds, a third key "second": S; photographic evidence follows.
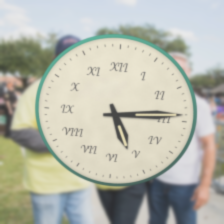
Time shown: {"hour": 5, "minute": 14}
